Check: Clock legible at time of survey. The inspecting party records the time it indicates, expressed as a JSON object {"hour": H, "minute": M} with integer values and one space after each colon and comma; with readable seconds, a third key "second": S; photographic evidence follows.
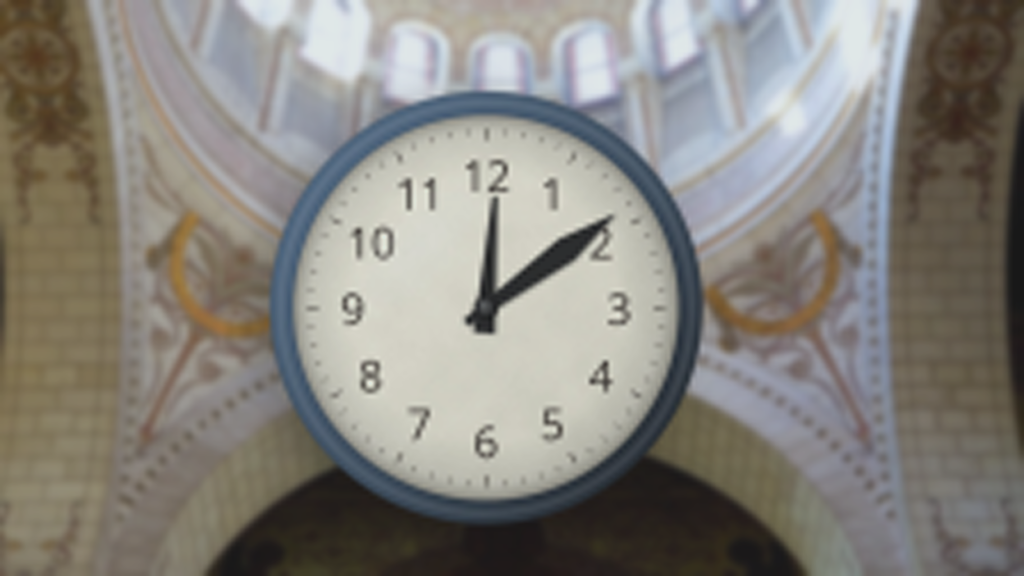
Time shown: {"hour": 12, "minute": 9}
